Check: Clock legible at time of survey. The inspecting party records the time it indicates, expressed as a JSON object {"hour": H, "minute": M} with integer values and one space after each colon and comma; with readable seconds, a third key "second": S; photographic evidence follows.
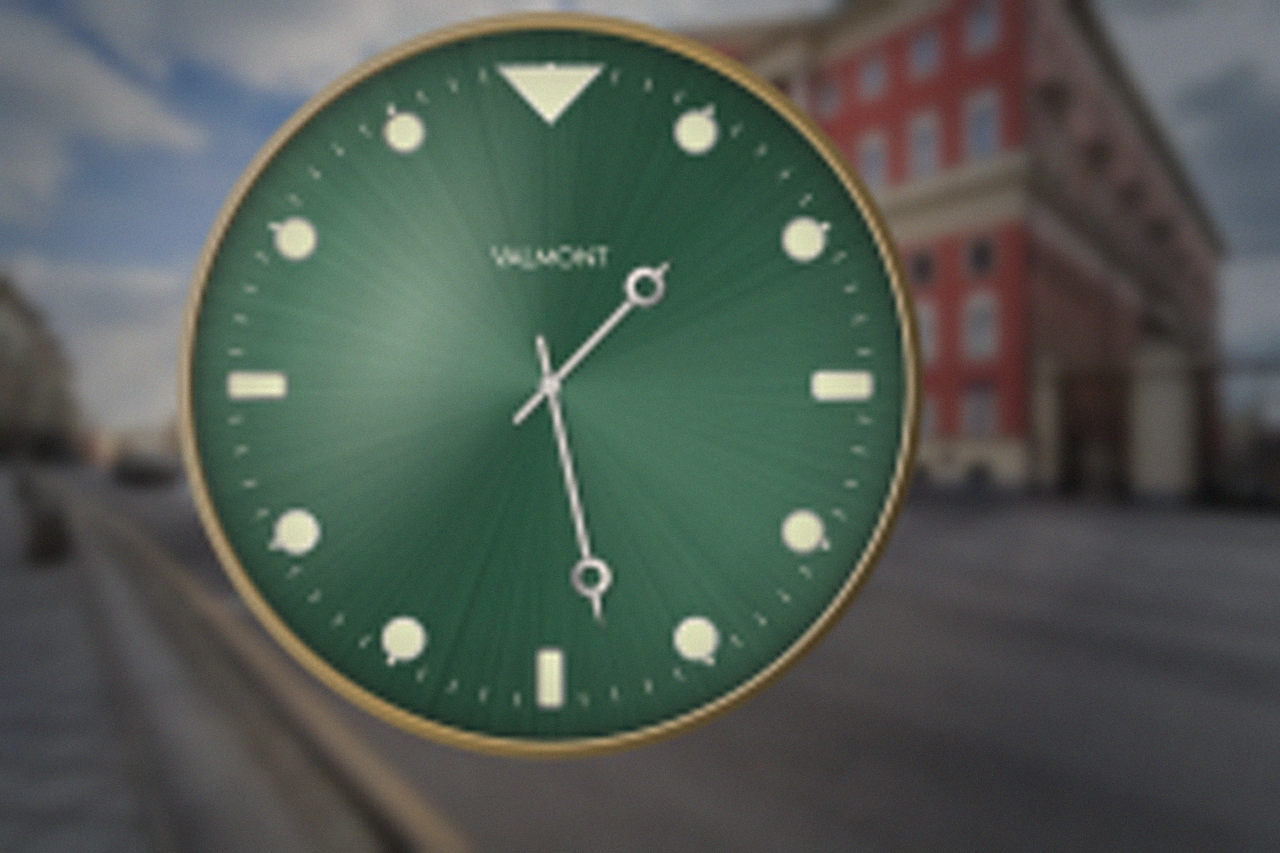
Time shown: {"hour": 1, "minute": 28}
